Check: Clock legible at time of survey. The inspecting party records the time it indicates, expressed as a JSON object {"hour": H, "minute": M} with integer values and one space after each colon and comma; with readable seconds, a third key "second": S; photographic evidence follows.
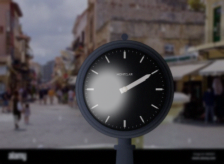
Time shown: {"hour": 2, "minute": 10}
